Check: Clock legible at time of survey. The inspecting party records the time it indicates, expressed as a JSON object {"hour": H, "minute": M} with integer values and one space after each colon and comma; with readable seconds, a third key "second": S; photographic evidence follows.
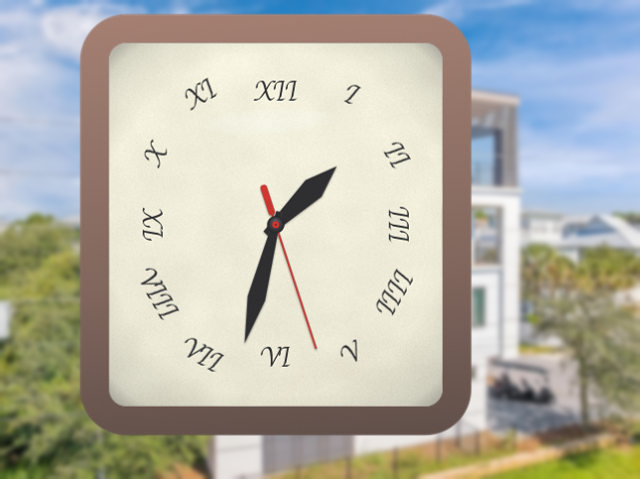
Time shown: {"hour": 1, "minute": 32, "second": 27}
